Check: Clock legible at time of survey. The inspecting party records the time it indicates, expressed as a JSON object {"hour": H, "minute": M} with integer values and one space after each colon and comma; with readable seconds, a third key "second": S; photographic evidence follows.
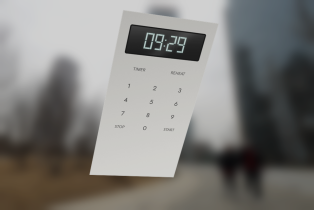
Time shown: {"hour": 9, "minute": 29}
